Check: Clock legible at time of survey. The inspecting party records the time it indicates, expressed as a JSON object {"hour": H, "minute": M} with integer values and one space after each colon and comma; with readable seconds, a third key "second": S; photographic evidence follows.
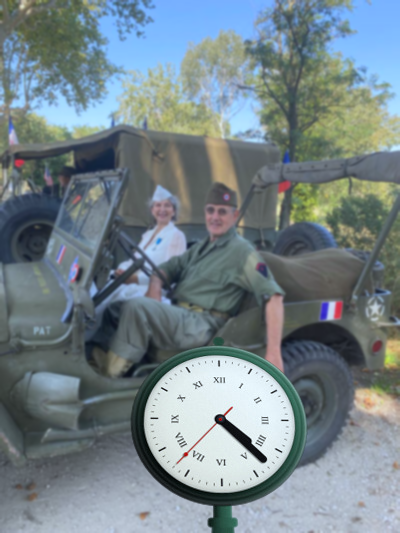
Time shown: {"hour": 4, "minute": 22, "second": 37}
